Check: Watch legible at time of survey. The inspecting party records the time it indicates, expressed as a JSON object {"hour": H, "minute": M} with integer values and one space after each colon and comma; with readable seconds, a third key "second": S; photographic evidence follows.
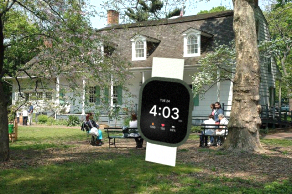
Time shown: {"hour": 4, "minute": 3}
